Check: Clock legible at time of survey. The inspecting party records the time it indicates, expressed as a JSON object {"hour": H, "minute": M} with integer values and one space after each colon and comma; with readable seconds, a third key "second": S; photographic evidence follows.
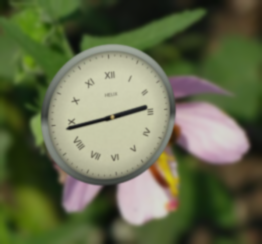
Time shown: {"hour": 2, "minute": 44}
